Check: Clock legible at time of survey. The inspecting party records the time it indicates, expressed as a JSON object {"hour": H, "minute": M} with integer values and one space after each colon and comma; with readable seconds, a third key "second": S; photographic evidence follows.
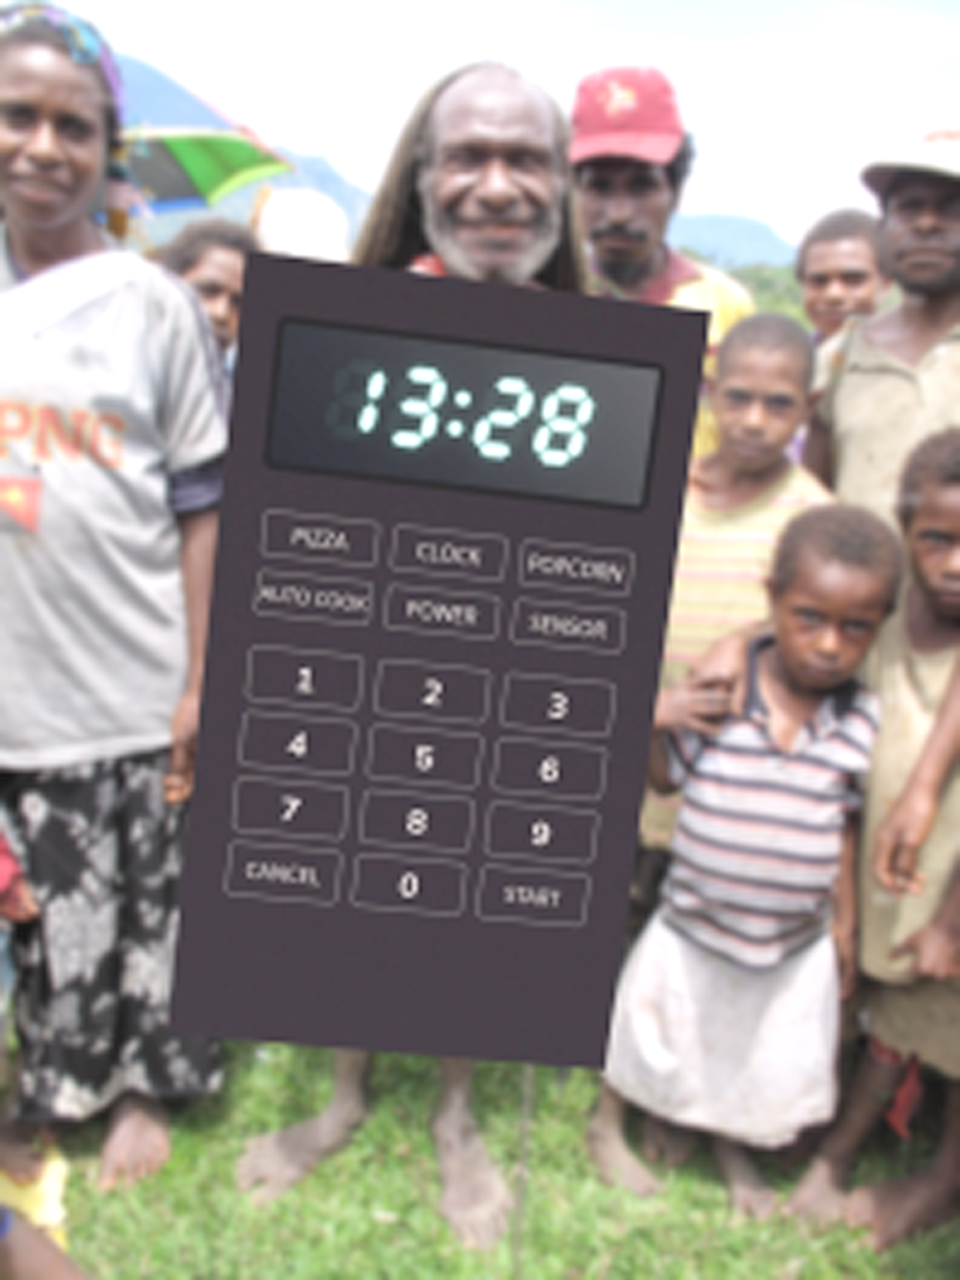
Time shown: {"hour": 13, "minute": 28}
